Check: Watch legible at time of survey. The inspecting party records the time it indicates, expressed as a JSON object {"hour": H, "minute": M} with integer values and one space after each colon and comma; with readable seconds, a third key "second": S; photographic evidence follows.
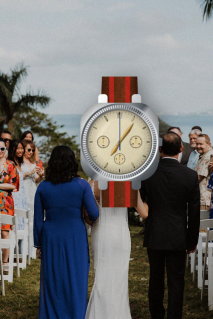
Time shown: {"hour": 7, "minute": 6}
